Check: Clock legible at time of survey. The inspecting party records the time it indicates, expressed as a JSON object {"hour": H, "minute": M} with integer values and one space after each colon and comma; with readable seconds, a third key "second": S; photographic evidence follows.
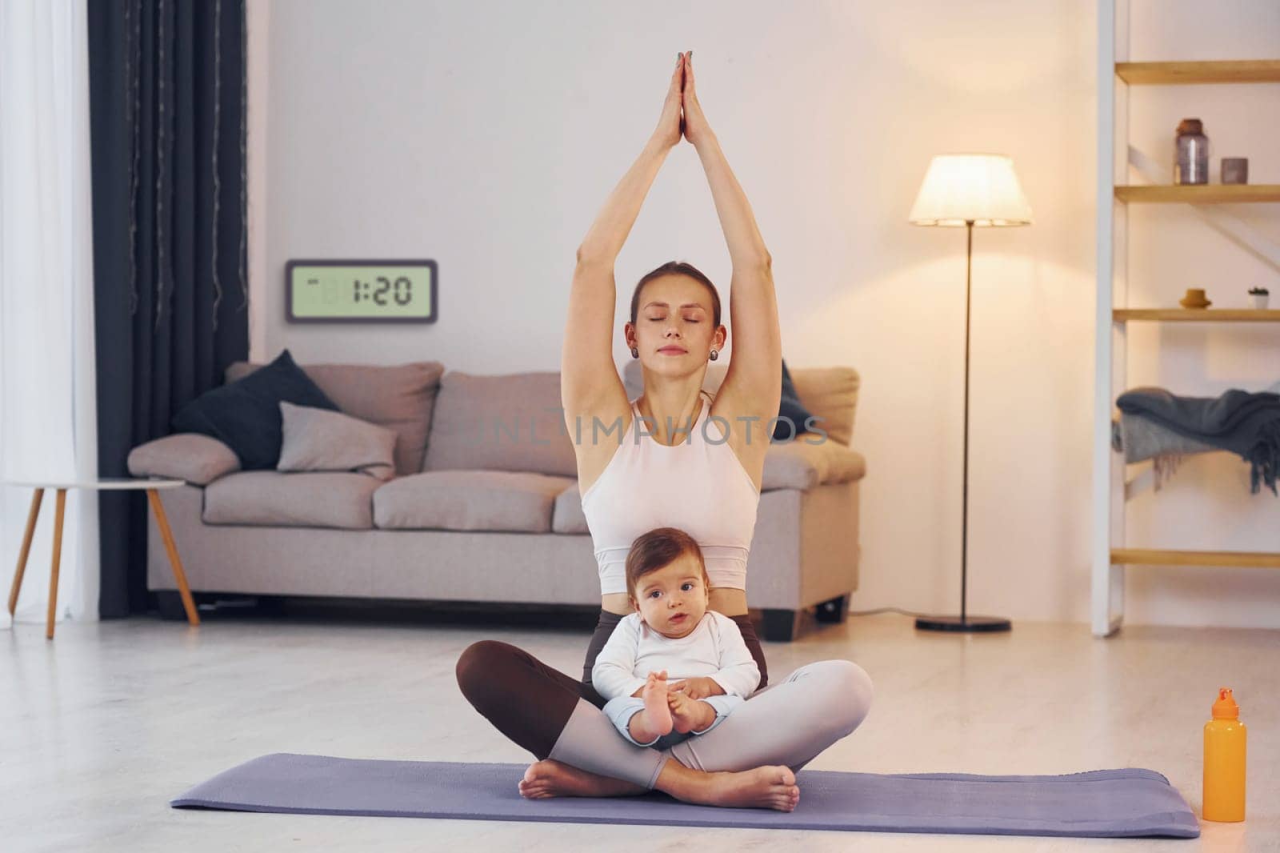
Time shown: {"hour": 1, "minute": 20}
